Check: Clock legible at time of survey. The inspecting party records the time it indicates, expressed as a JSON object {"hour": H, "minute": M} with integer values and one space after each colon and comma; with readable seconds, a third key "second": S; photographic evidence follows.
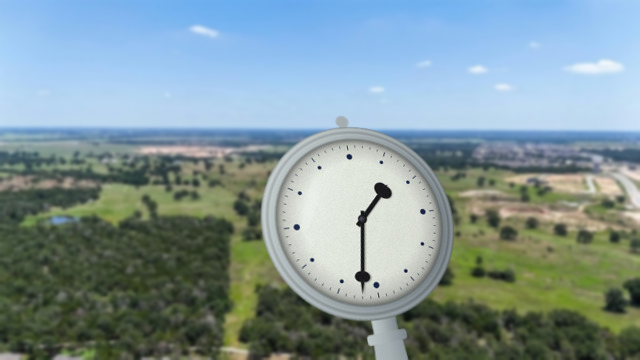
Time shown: {"hour": 1, "minute": 32}
